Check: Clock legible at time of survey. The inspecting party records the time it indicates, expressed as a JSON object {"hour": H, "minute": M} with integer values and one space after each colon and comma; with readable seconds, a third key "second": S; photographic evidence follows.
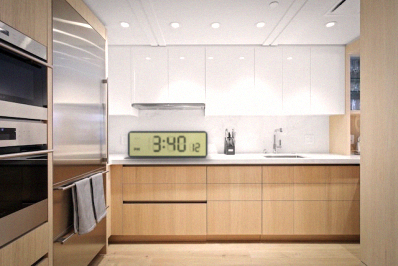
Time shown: {"hour": 3, "minute": 40, "second": 12}
